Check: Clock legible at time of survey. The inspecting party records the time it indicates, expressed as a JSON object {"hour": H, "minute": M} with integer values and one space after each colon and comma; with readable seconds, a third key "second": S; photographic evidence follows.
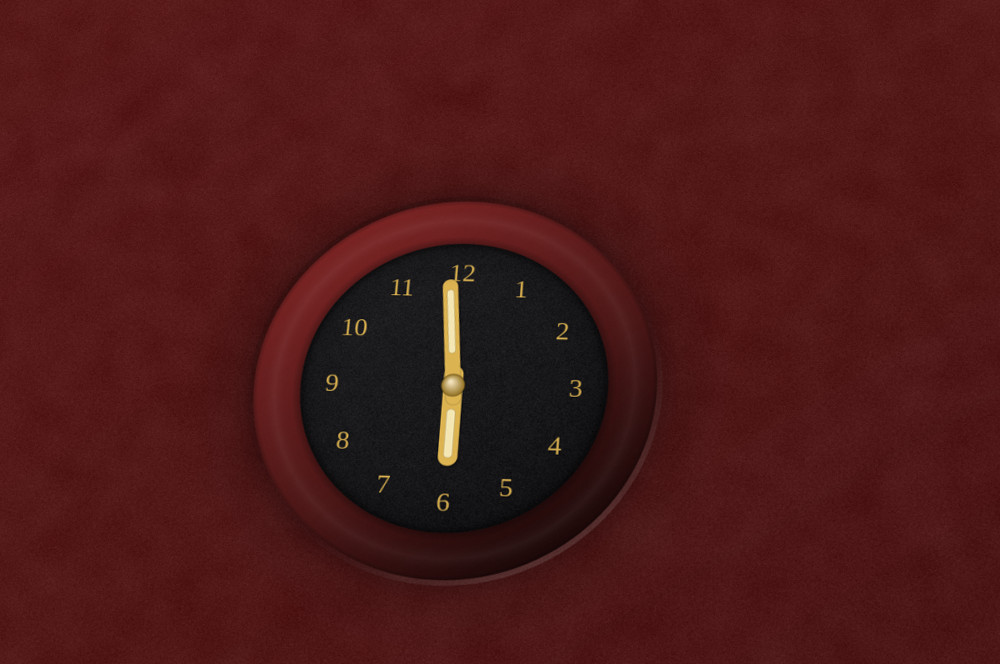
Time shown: {"hour": 5, "minute": 59}
